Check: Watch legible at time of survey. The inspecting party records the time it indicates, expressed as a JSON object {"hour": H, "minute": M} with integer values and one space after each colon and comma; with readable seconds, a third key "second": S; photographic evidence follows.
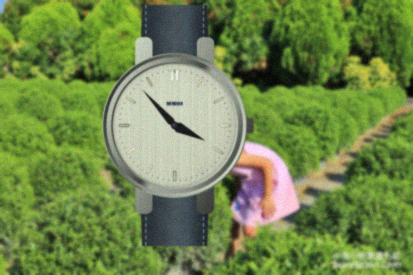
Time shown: {"hour": 3, "minute": 53}
